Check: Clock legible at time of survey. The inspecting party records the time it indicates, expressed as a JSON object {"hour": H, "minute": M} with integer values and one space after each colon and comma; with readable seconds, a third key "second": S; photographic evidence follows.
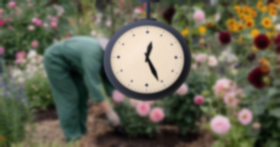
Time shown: {"hour": 12, "minute": 26}
